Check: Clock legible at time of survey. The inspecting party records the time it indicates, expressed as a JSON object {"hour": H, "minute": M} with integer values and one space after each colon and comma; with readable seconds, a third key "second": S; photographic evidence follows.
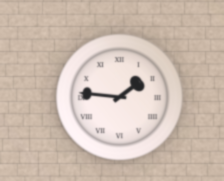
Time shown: {"hour": 1, "minute": 46}
